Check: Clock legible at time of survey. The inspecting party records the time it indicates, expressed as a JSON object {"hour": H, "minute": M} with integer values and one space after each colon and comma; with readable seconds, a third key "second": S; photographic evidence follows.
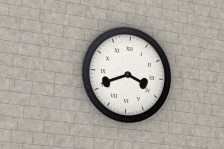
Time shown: {"hour": 3, "minute": 41}
